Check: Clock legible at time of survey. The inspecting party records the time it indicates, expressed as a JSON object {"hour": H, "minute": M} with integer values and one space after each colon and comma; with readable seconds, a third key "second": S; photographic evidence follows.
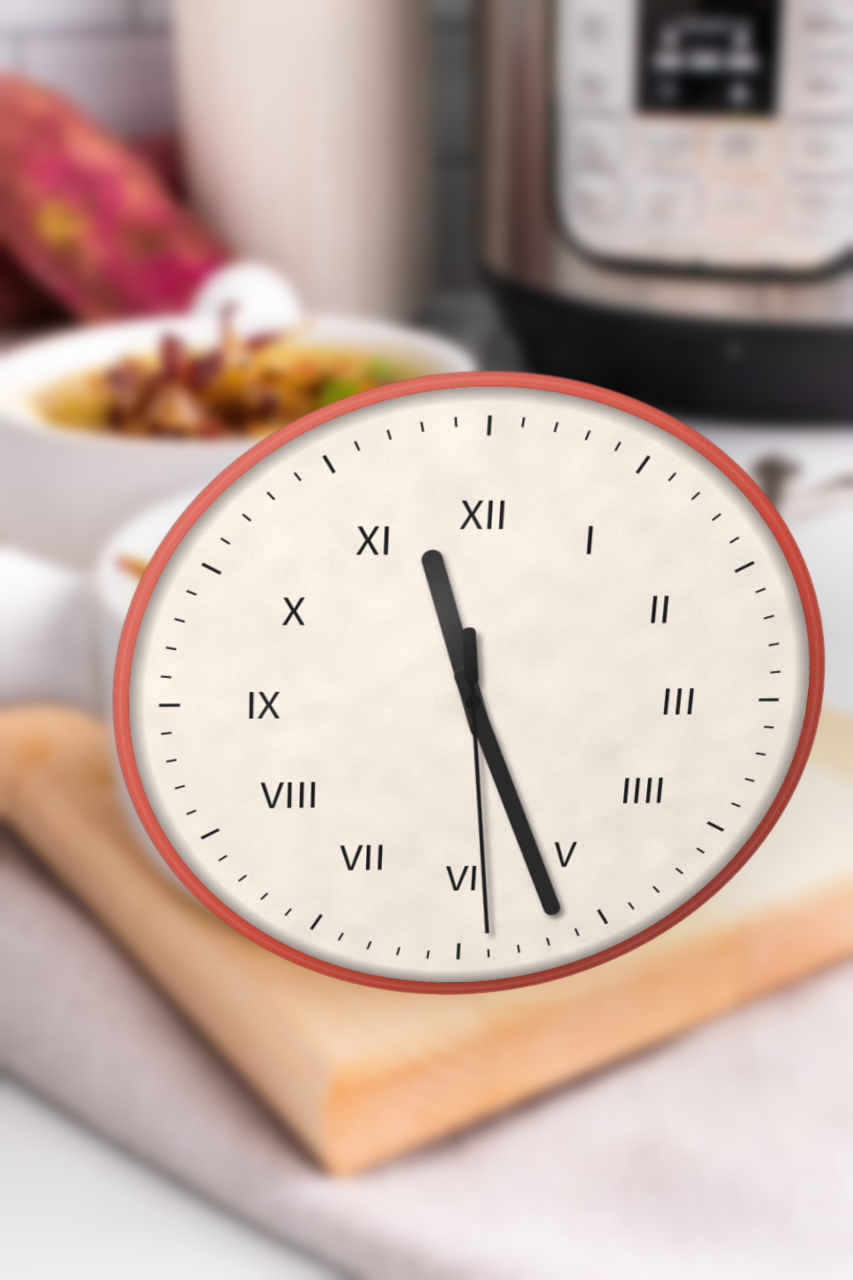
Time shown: {"hour": 11, "minute": 26, "second": 29}
